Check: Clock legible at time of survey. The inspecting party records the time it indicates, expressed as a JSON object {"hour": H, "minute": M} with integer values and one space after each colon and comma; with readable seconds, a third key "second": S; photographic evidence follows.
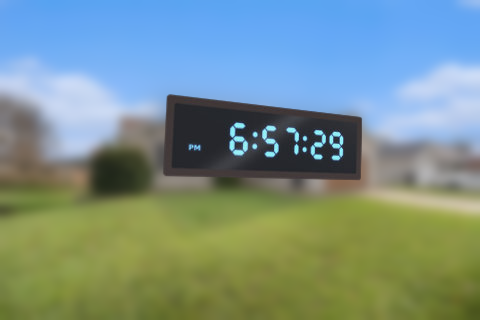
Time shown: {"hour": 6, "minute": 57, "second": 29}
